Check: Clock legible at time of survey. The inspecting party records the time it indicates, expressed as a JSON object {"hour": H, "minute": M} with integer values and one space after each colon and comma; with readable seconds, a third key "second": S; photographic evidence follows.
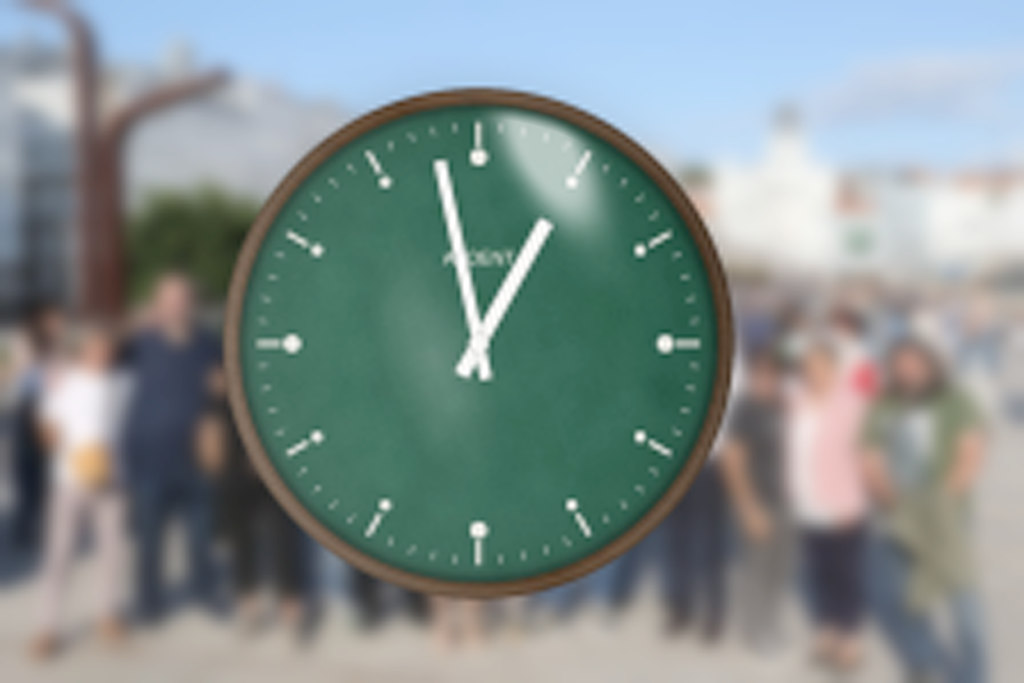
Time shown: {"hour": 12, "minute": 58}
